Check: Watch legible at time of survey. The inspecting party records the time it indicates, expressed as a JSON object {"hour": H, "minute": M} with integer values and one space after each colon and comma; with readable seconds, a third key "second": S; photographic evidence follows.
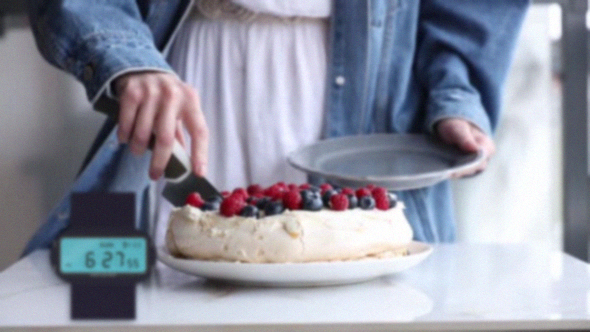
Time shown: {"hour": 6, "minute": 27}
